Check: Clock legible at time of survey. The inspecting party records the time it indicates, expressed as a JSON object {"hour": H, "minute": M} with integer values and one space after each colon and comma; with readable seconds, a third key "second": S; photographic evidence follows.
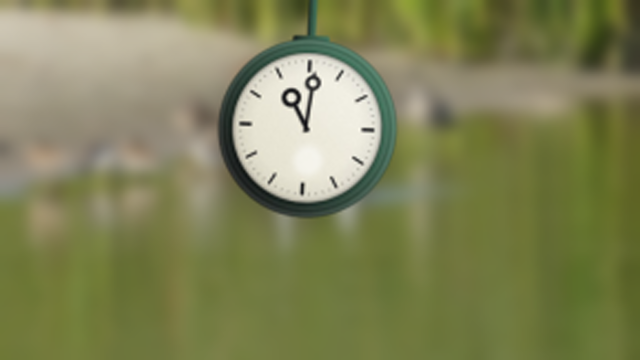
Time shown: {"hour": 11, "minute": 1}
